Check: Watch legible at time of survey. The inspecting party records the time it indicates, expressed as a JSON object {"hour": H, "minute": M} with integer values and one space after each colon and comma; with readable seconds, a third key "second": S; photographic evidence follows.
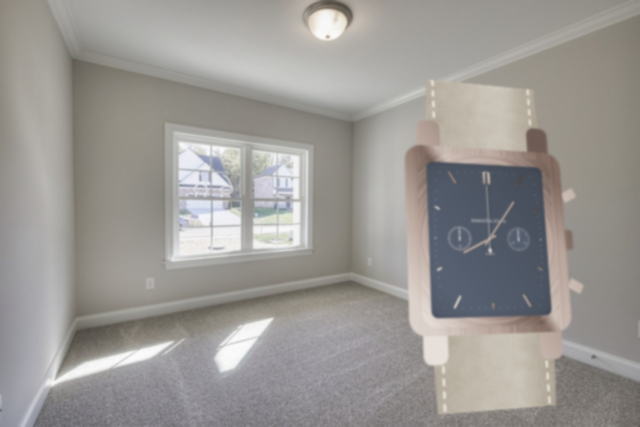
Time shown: {"hour": 8, "minute": 6}
